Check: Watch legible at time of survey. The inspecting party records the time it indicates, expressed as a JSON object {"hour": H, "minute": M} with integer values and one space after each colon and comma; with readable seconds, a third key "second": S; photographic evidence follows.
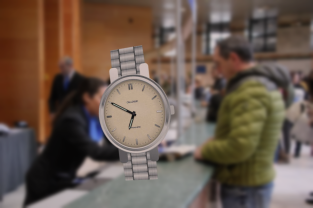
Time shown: {"hour": 6, "minute": 50}
